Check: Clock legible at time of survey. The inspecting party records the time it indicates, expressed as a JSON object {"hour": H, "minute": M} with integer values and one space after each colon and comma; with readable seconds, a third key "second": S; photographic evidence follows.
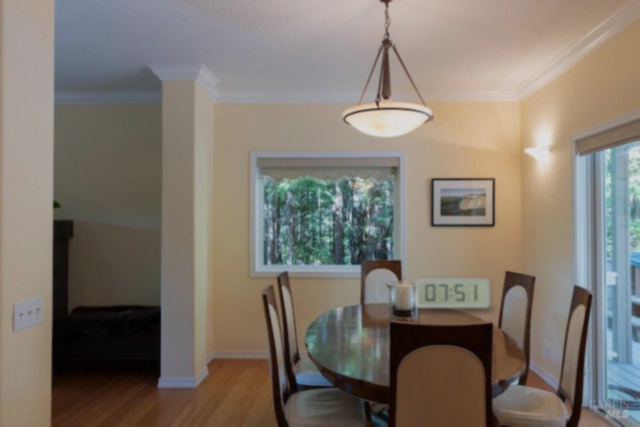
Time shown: {"hour": 7, "minute": 51}
